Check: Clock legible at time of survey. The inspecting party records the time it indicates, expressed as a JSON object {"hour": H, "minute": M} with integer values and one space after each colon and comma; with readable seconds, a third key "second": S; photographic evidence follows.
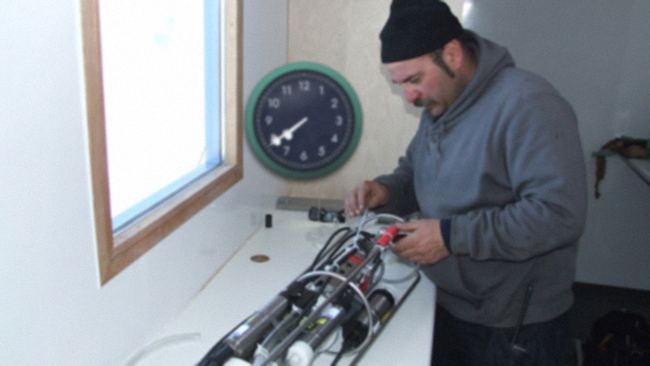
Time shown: {"hour": 7, "minute": 39}
